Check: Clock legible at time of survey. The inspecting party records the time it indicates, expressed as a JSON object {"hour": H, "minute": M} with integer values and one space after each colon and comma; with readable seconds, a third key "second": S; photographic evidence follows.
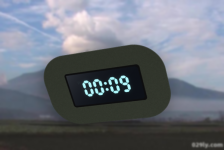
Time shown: {"hour": 0, "minute": 9}
